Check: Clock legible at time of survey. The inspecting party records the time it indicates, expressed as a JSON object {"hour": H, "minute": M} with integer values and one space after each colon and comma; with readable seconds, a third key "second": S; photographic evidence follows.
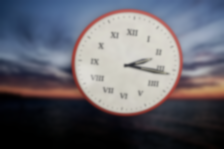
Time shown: {"hour": 2, "minute": 16}
